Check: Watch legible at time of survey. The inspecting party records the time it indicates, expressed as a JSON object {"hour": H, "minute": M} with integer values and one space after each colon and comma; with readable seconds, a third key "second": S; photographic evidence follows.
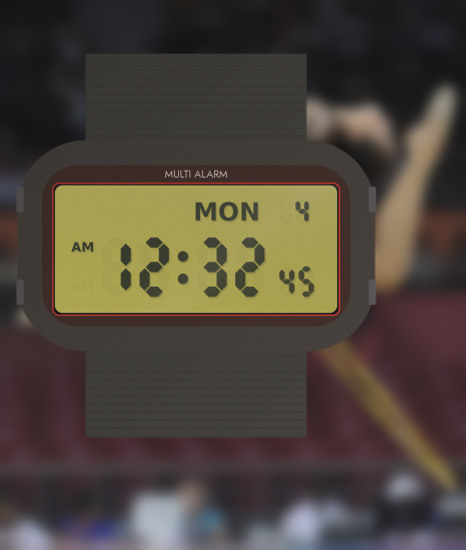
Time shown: {"hour": 12, "minute": 32, "second": 45}
